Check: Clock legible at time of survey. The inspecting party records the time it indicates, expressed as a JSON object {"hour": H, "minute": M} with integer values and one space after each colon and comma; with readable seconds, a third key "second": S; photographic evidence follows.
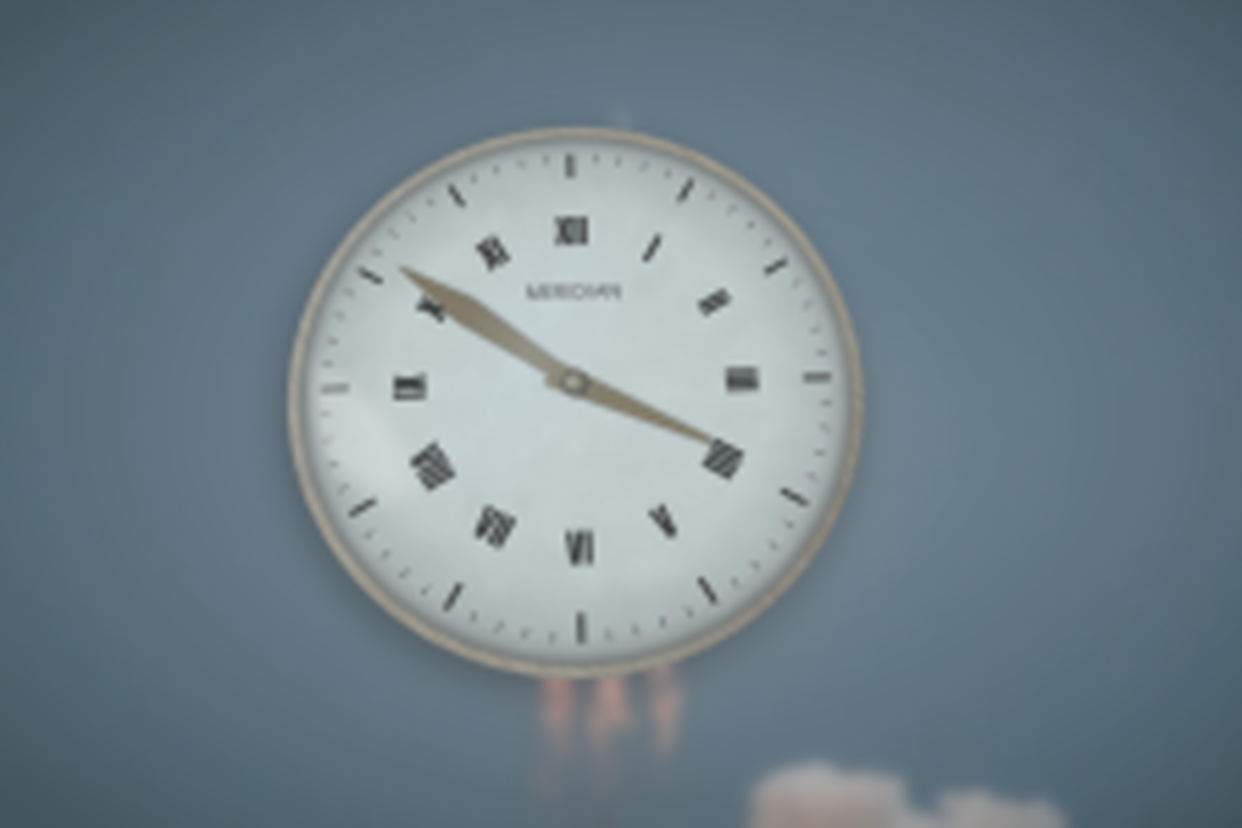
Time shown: {"hour": 3, "minute": 51}
